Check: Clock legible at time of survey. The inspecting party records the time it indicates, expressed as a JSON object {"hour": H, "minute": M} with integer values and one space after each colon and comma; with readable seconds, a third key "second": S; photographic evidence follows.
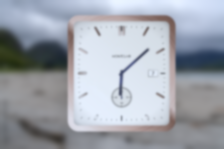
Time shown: {"hour": 6, "minute": 8}
